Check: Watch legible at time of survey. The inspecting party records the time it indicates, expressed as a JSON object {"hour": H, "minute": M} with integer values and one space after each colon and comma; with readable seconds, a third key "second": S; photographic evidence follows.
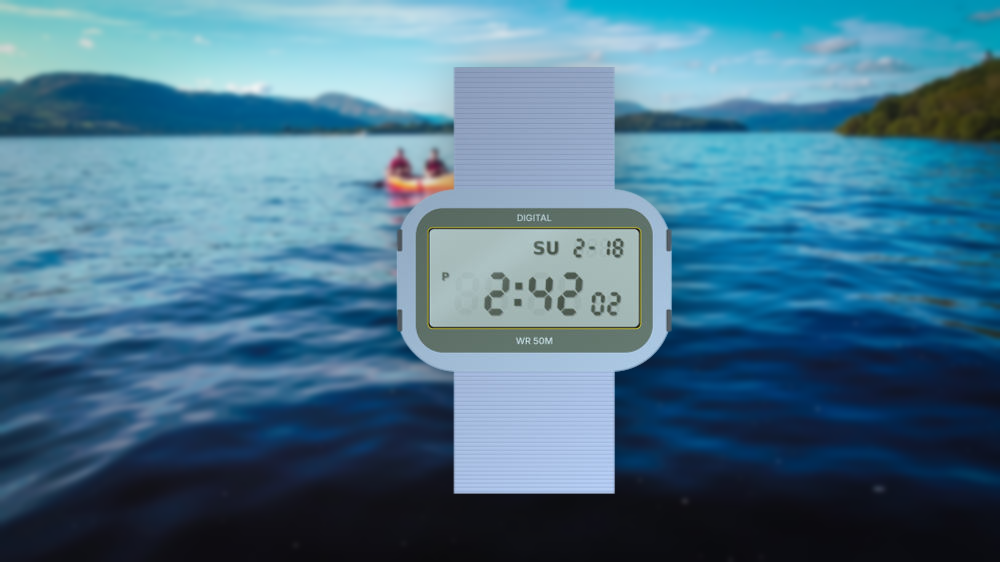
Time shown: {"hour": 2, "minute": 42, "second": 2}
